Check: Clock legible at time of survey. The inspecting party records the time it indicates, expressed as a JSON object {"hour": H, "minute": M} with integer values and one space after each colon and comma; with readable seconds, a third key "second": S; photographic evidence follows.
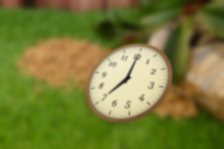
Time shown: {"hour": 7, "minute": 0}
